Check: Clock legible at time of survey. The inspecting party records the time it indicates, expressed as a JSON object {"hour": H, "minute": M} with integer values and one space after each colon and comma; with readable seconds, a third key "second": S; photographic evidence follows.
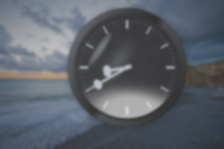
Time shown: {"hour": 8, "minute": 40}
